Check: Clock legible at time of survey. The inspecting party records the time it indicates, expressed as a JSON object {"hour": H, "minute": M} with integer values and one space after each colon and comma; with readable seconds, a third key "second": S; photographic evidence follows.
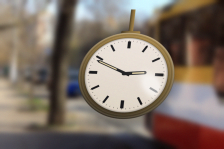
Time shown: {"hour": 2, "minute": 49}
